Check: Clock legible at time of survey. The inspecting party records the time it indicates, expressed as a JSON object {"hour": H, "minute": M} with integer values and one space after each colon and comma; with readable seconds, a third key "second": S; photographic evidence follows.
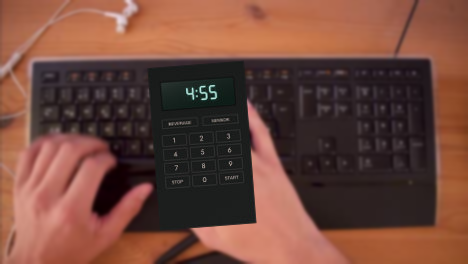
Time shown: {"hour": 4, "minute": 55}
